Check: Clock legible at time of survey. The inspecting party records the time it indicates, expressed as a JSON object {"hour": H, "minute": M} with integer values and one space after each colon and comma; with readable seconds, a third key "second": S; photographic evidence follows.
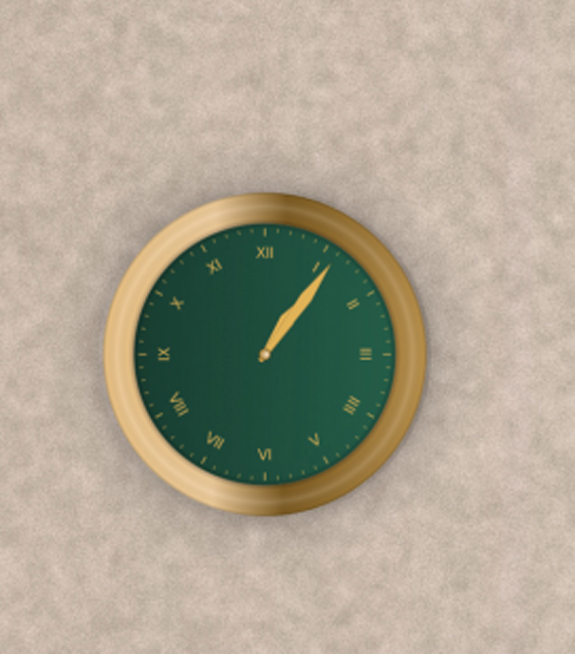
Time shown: {"hour": 1, "minute": 6}
